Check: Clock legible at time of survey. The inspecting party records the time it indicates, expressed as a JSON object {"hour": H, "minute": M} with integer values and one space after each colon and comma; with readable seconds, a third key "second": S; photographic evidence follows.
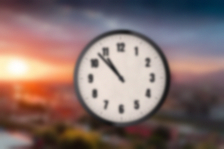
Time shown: {"hour": 10, "minute": 53}
